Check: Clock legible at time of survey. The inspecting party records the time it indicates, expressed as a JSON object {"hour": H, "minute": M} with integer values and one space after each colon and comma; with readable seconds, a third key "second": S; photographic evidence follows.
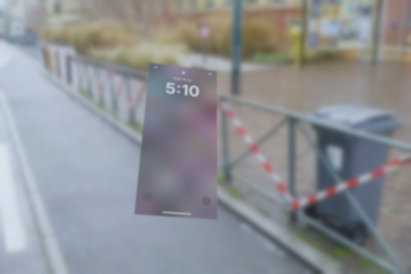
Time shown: {"hour": 5, "minute": 10}
